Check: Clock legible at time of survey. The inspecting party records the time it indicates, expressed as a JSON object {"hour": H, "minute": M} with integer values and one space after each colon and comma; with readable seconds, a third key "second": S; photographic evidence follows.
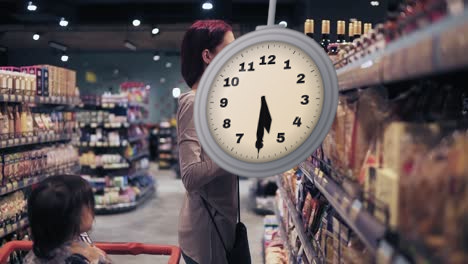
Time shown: {"hour": 5, "minute": 30}
